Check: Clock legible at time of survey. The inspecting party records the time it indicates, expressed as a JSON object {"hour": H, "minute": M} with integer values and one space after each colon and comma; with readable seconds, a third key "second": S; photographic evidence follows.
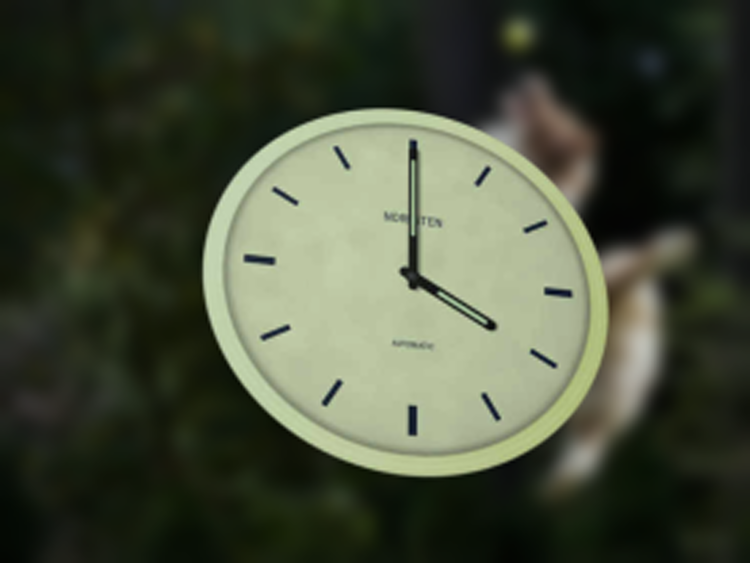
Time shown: {"hour": 4, "minute": 0}
